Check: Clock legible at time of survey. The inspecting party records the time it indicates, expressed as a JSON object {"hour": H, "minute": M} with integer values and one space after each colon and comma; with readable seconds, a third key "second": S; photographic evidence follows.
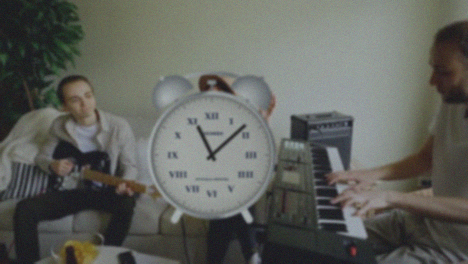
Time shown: {"hour": 11, "minute": 8}
